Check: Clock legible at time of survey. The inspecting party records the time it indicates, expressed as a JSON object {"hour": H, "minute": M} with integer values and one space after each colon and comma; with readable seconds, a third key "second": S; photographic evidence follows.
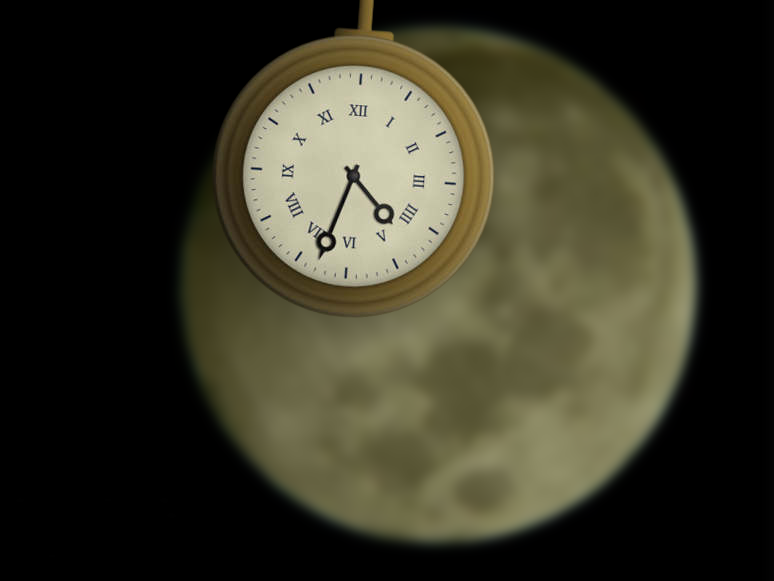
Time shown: {"hour": 4, "minute": 33}
